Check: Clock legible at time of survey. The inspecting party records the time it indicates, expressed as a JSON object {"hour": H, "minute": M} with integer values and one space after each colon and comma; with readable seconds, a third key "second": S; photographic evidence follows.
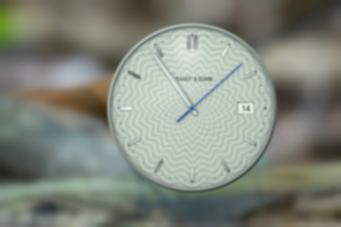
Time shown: {"hour": 10, "minute": 54, "second": 8}
